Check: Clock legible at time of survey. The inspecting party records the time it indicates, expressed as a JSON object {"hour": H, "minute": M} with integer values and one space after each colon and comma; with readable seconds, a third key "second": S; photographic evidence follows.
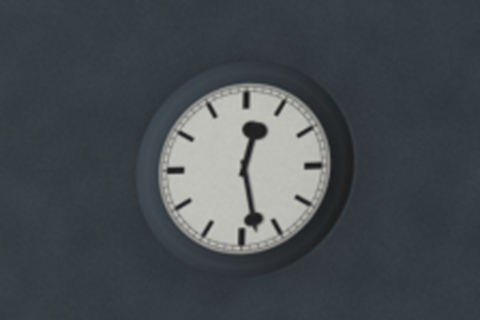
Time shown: {"hour": 12, "minute": 28}
